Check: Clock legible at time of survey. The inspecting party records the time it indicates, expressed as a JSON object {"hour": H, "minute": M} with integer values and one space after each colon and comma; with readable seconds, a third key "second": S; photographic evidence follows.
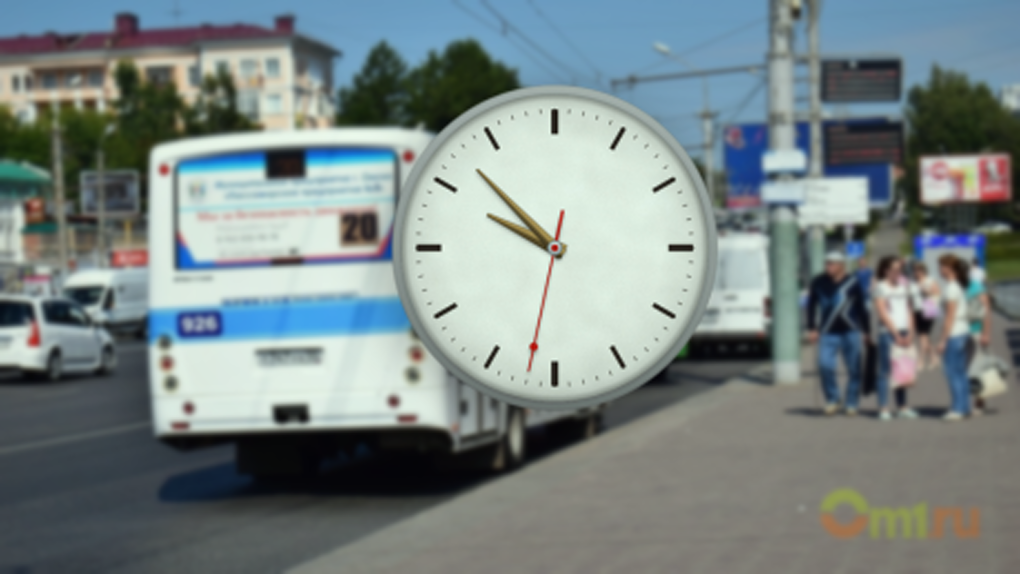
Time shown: {"hour": 9, "minute": 52, "second": 32}
